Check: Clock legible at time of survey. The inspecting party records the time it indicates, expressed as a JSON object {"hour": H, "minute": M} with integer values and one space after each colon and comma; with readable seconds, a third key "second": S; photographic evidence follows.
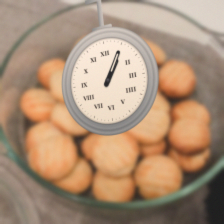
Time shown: {"hour": 1, "minute": 5}
